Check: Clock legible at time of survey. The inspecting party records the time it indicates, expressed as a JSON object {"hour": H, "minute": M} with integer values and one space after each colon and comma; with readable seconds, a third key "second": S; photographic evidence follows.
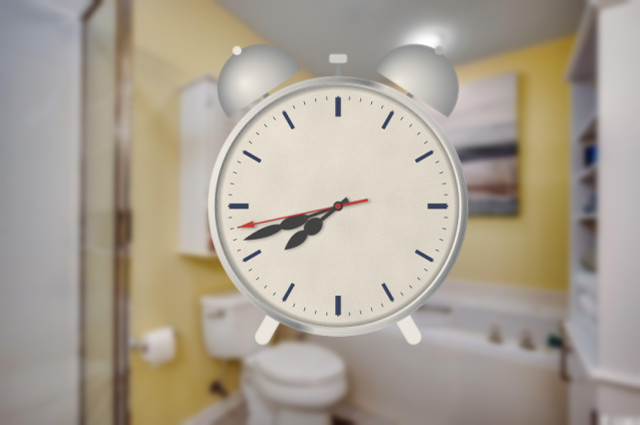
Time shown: {"hour": 7, "minute": 41, "second": 43}
